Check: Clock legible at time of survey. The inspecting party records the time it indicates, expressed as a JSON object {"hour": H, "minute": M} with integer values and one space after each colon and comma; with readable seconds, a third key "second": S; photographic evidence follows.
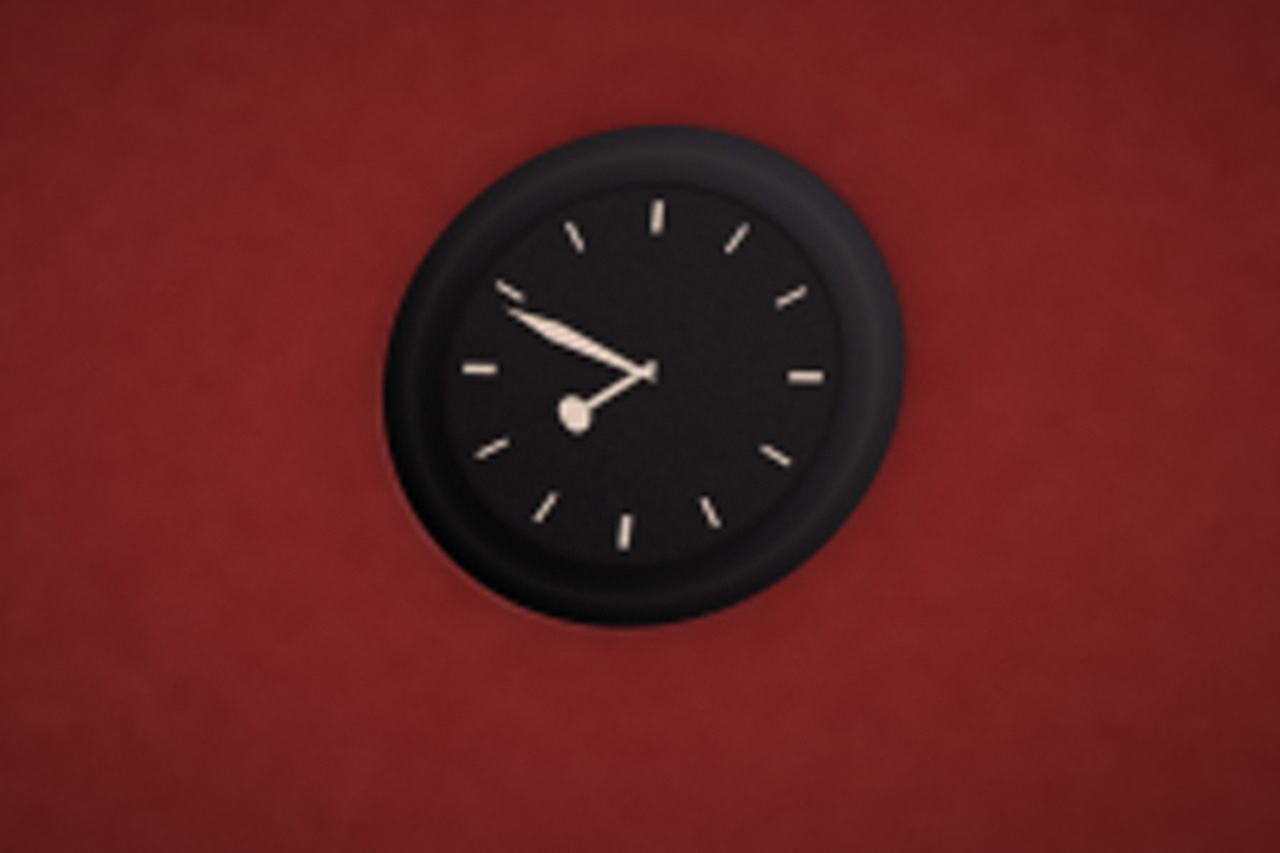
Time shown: {"hour": 7, "minute": 49}
